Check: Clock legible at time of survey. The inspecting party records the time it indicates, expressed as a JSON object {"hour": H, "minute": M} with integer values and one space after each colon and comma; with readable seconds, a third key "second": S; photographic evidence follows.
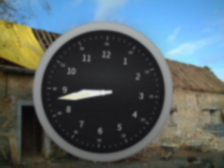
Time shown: {"hour": 8, "minute": 43}
